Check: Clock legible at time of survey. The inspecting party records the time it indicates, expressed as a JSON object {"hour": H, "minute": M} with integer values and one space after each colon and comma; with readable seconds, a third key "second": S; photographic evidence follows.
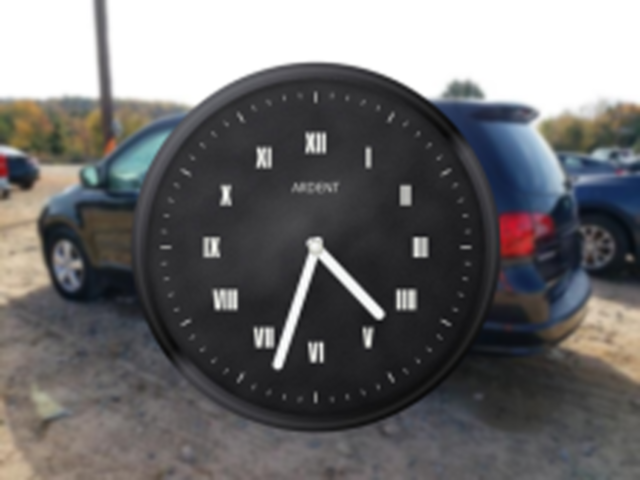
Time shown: {"hour": 4, "minute": 33}
